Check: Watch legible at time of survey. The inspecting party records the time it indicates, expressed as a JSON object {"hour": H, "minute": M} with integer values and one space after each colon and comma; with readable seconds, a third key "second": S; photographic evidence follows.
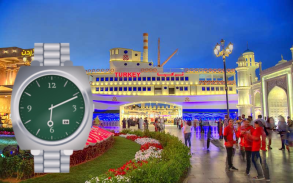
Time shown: {"hour": 6, "minute": 11}
